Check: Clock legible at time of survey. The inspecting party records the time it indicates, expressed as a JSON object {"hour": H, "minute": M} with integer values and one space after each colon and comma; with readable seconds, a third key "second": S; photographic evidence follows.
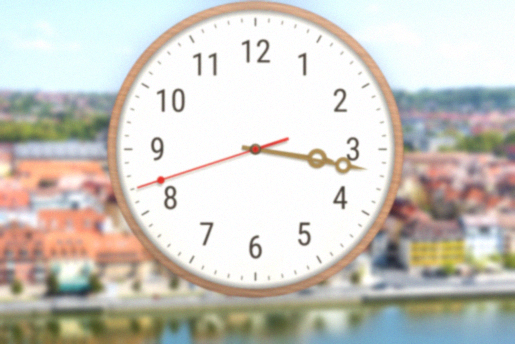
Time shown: {"hour": 3, "minute": 16, "second": 42}
